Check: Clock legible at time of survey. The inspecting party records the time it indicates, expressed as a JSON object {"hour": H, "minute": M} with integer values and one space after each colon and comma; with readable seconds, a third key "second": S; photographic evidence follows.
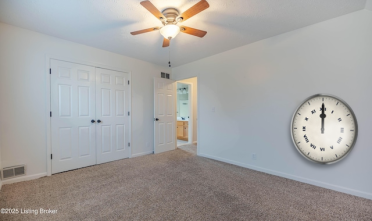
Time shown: {"hour": 12, "minute": 0}
